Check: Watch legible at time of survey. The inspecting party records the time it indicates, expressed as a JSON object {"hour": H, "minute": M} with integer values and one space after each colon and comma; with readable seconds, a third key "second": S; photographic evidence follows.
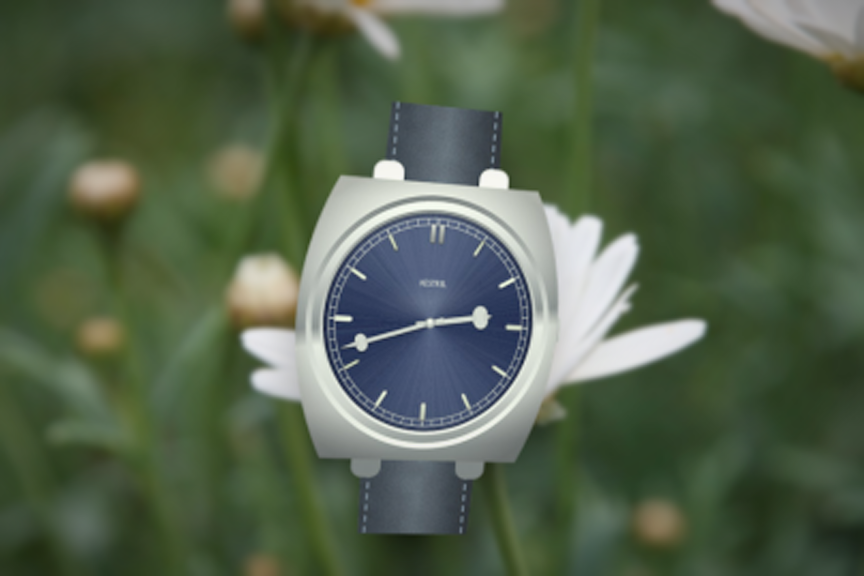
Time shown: {"hour": 2, "minute": 42}
